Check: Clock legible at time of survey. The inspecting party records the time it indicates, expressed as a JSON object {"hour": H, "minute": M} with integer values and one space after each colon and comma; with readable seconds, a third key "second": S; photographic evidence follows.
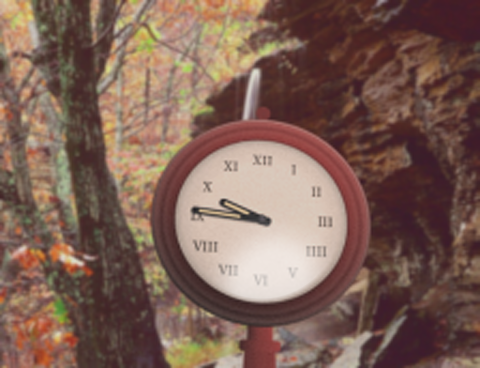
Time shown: {"hour": 9, "minute": 46}
